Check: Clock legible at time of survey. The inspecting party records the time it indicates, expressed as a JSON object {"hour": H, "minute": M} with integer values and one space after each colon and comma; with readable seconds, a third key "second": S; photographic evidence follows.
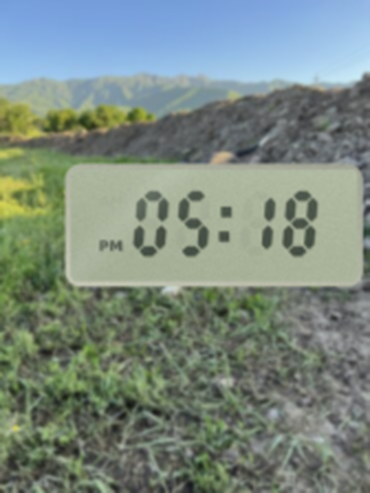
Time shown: {"hour": 5, "minute": 18}
